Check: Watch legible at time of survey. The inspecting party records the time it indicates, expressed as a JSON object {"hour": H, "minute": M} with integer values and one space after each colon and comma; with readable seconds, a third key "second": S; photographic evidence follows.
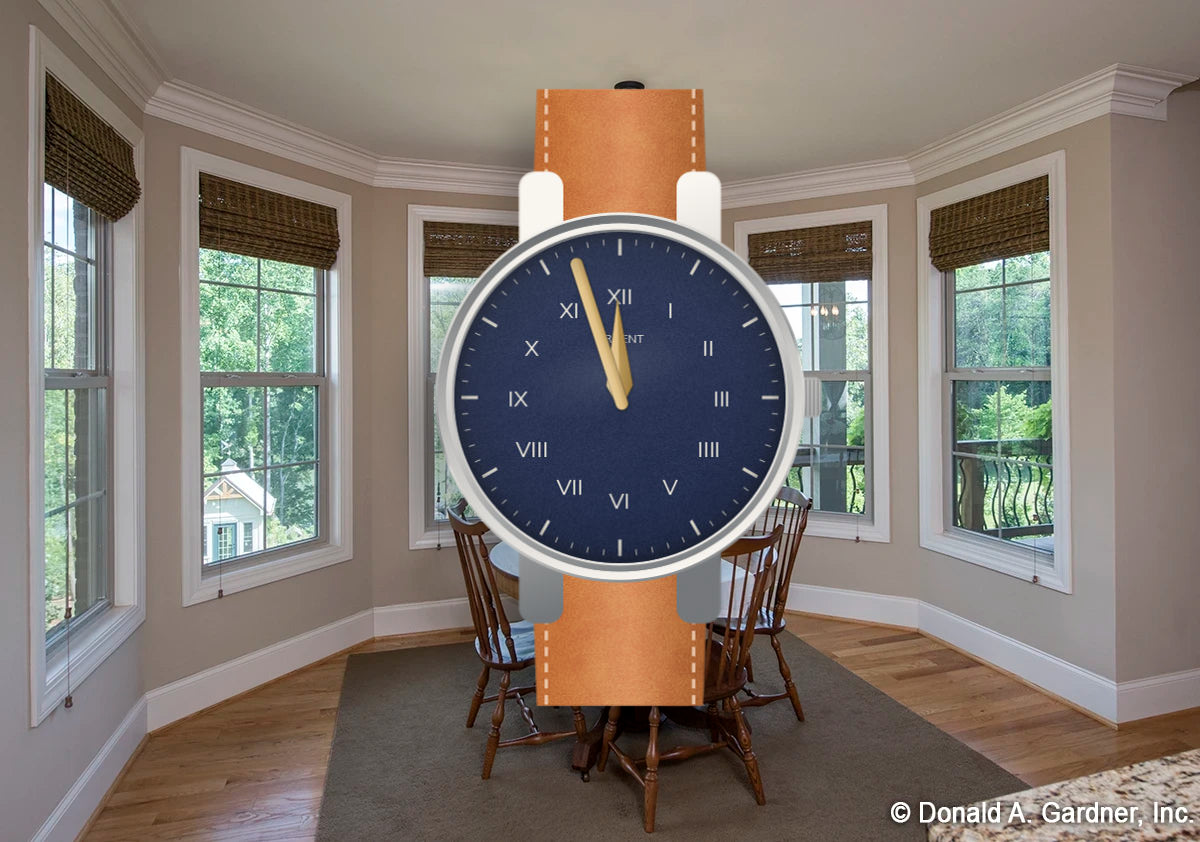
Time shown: {"hour": 11, "minute": 57}
